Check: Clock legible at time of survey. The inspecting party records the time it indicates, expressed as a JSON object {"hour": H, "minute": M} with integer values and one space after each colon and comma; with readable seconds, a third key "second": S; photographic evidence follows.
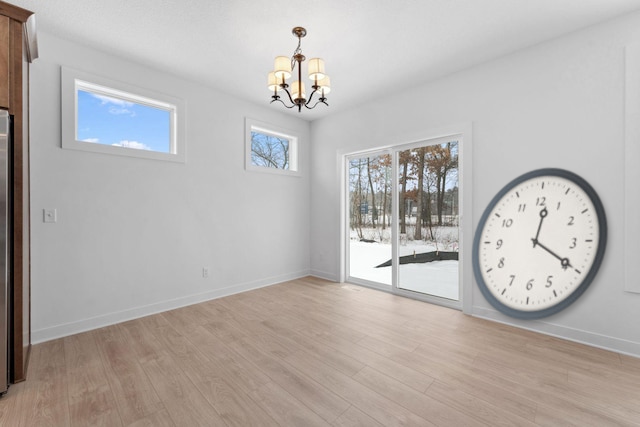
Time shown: {"hour": 12, "minute": 20}
